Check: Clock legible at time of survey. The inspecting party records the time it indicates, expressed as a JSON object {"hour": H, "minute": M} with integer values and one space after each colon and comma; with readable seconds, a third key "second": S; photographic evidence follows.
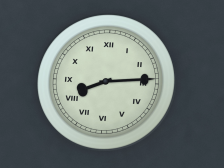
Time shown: {"hour": 8, "minute": 14}
